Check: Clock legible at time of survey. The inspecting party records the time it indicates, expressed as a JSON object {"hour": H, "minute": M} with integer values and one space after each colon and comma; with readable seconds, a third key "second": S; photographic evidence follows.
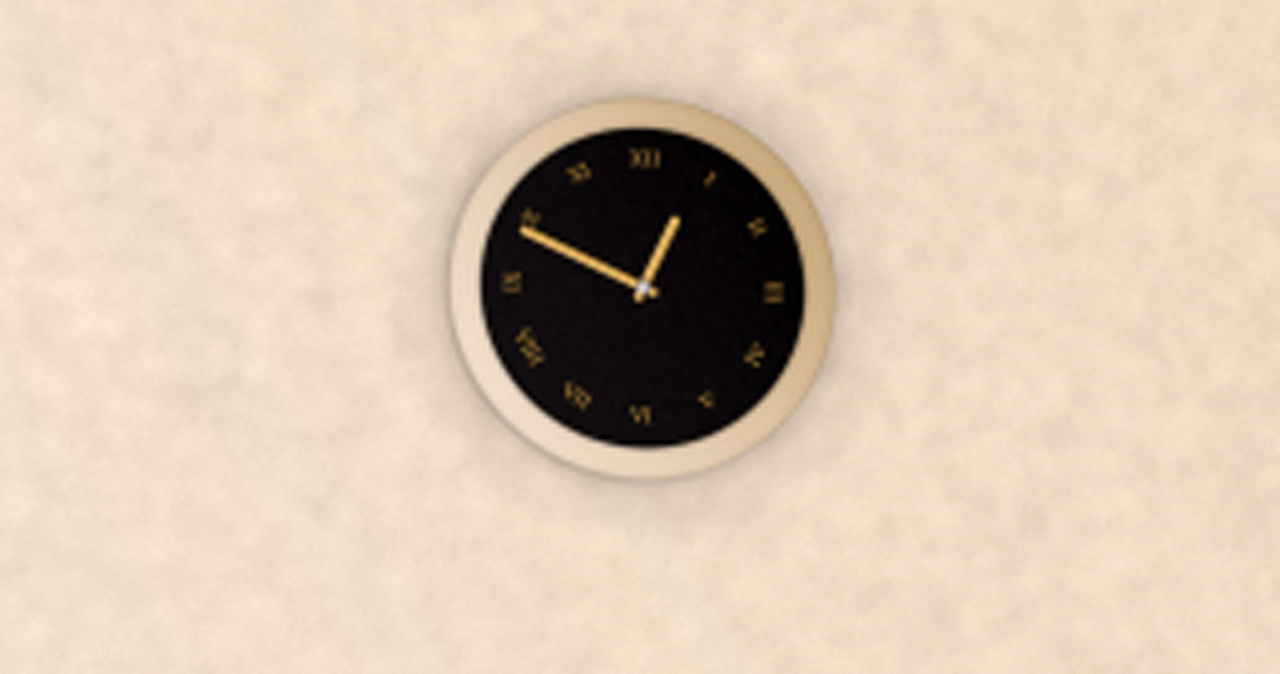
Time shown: {"hour": 12, "minute": 49}
